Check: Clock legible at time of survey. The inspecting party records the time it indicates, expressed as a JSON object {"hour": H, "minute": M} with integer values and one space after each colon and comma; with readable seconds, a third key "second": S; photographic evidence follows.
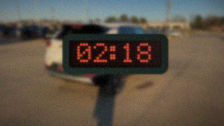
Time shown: {"hour": 2, "minute": 18}
